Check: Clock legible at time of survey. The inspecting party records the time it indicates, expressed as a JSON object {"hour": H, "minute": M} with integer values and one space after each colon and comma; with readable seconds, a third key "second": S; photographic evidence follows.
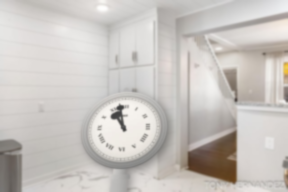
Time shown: {"hour": 10, "minute": 58}
